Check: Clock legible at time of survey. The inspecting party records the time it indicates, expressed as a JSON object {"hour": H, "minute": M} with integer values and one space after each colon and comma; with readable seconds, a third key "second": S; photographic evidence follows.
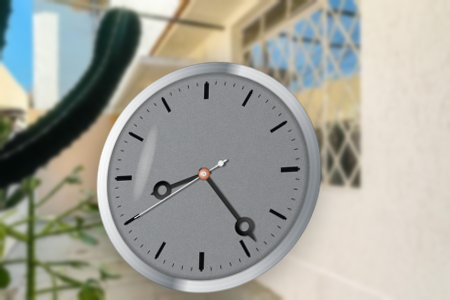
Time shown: {"hour": 8, "minute": 23, "second": 40}
